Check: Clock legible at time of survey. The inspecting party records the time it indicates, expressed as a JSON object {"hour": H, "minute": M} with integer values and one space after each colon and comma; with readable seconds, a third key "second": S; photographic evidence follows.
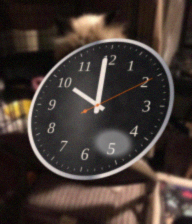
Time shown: {"hour": 9, "minute": 59, "second": 10}
